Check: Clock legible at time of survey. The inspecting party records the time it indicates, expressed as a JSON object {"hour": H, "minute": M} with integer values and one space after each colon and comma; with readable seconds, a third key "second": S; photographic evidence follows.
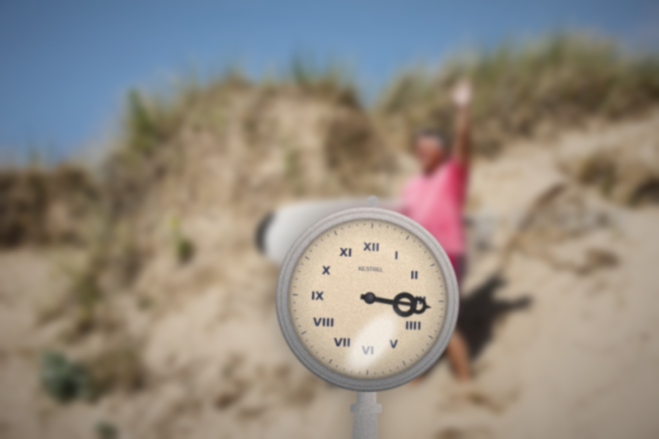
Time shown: {"hour": 3, "minute": 16}
